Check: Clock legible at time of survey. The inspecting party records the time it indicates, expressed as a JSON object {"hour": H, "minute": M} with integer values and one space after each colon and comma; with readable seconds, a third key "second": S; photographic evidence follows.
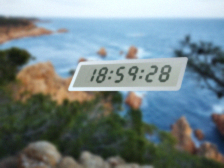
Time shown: {"hour": 18, "minute": 59, "second": 28}
